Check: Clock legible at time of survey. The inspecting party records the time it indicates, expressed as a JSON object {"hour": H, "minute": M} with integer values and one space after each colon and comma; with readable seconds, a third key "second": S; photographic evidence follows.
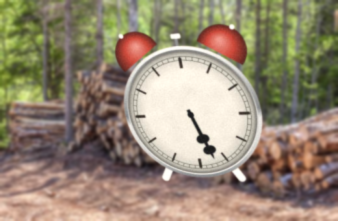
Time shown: {"hour": 5, "minute": 27}
